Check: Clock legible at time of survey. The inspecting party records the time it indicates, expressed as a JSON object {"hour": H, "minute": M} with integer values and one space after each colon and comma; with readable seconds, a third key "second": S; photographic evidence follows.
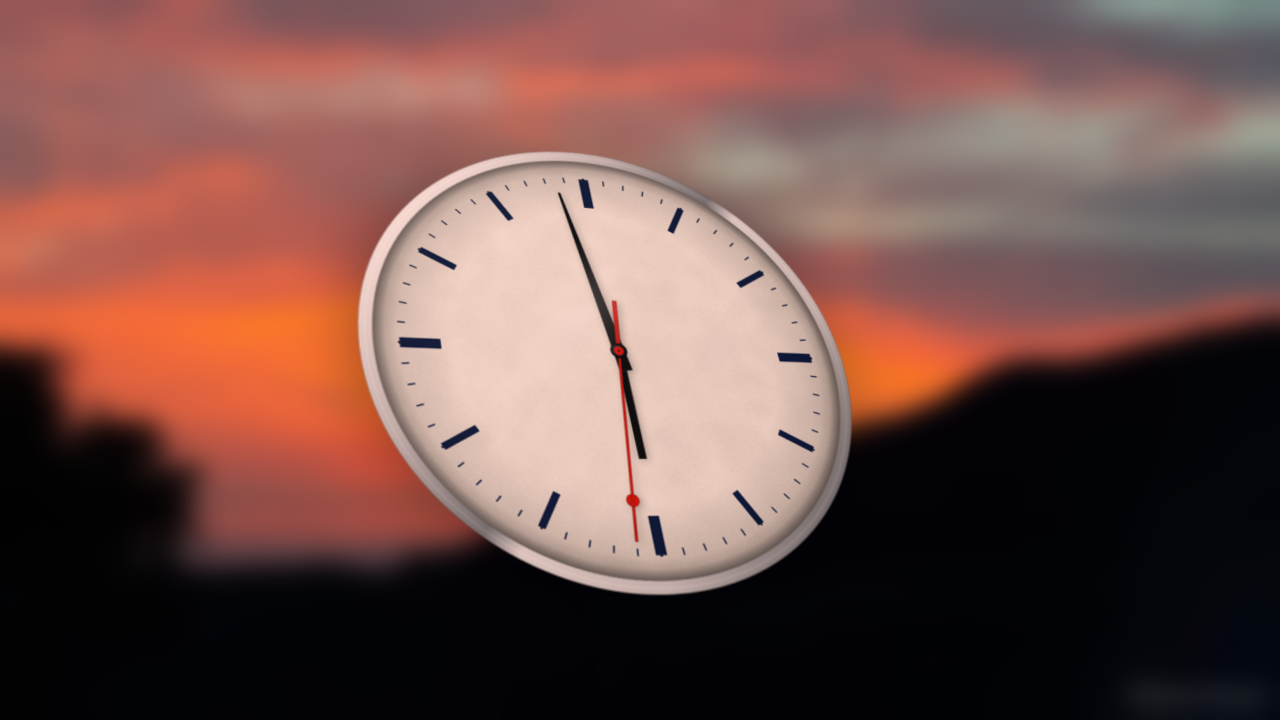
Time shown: {"hour": 5, "minute": 58, "second": 31}
